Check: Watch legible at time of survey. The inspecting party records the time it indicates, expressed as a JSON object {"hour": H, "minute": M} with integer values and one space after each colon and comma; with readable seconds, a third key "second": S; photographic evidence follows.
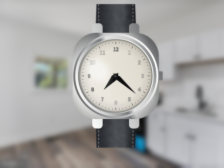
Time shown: {"hour": 7, "minute": 22}
